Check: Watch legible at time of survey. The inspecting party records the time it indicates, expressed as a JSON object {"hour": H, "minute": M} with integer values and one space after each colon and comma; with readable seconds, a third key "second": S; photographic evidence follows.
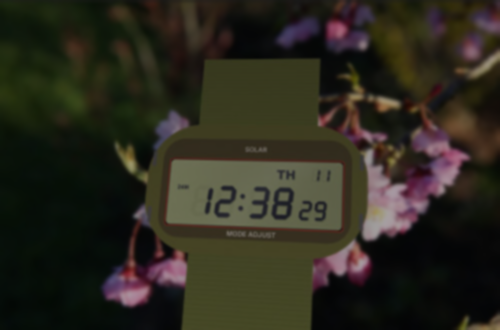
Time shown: {"hour": 12, "minute": 38, "second": 29}
